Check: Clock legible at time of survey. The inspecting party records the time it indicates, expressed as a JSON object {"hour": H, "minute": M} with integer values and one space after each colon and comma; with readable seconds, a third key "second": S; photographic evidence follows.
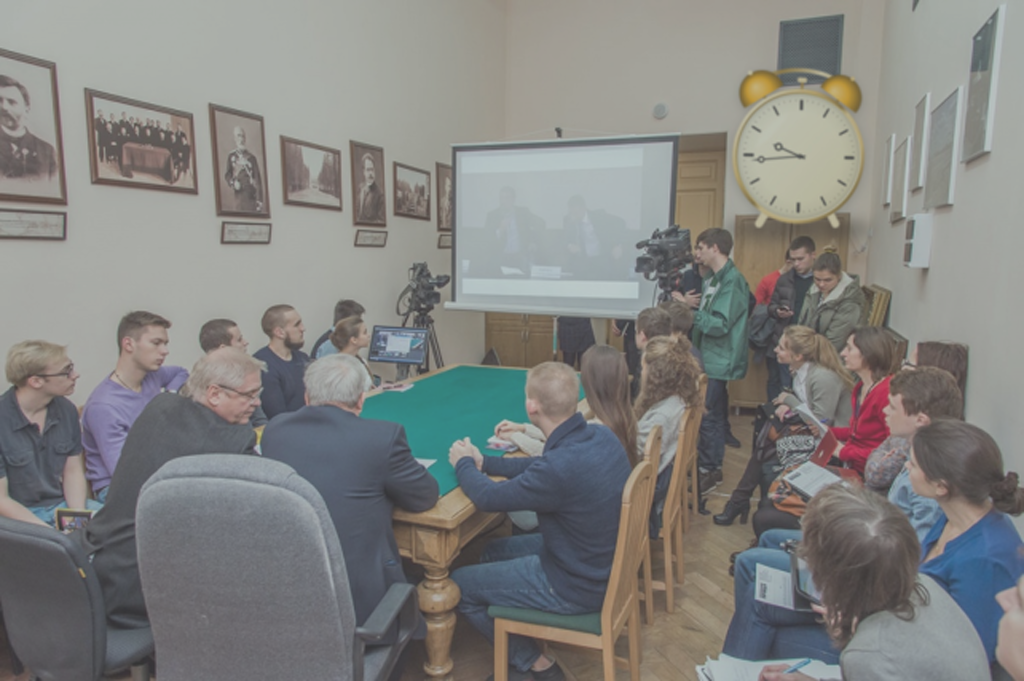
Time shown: {"hour": 9, "minute": 44}
